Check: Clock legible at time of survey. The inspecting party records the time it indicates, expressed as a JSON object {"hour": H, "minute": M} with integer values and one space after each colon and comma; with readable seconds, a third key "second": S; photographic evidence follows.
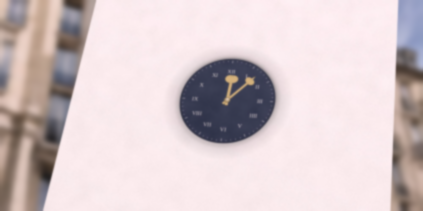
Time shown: {"hour": 12, "minute": 7}
